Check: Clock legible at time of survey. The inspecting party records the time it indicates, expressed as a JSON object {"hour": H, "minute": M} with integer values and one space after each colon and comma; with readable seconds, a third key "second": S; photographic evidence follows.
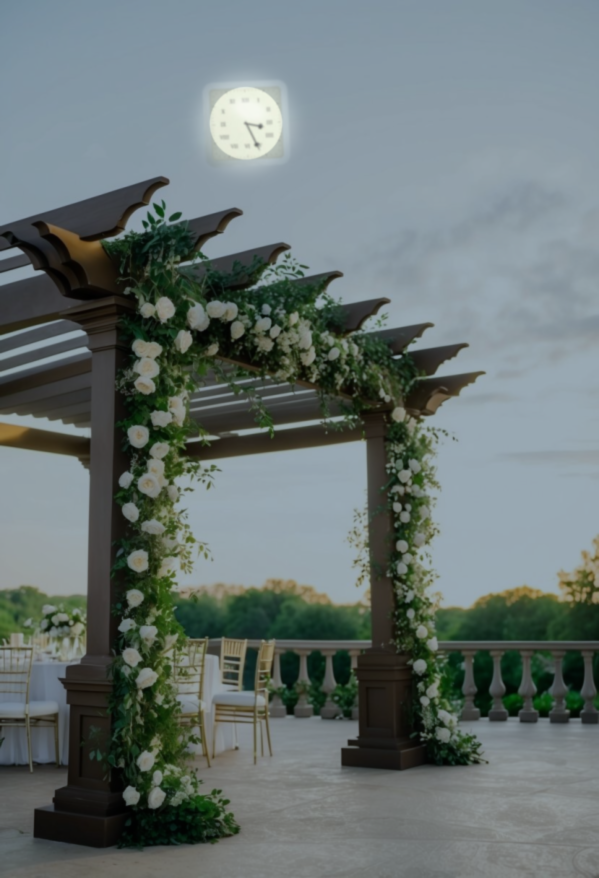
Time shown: {"hour": 3, "minute": 26}
